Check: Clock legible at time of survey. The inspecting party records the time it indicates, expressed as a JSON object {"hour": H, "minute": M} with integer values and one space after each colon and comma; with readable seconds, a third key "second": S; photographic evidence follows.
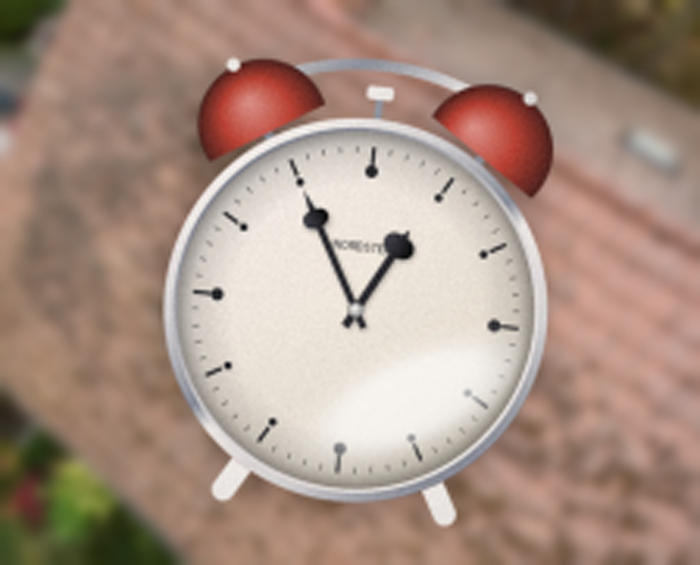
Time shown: {"hour": 12, "minute": 55}
